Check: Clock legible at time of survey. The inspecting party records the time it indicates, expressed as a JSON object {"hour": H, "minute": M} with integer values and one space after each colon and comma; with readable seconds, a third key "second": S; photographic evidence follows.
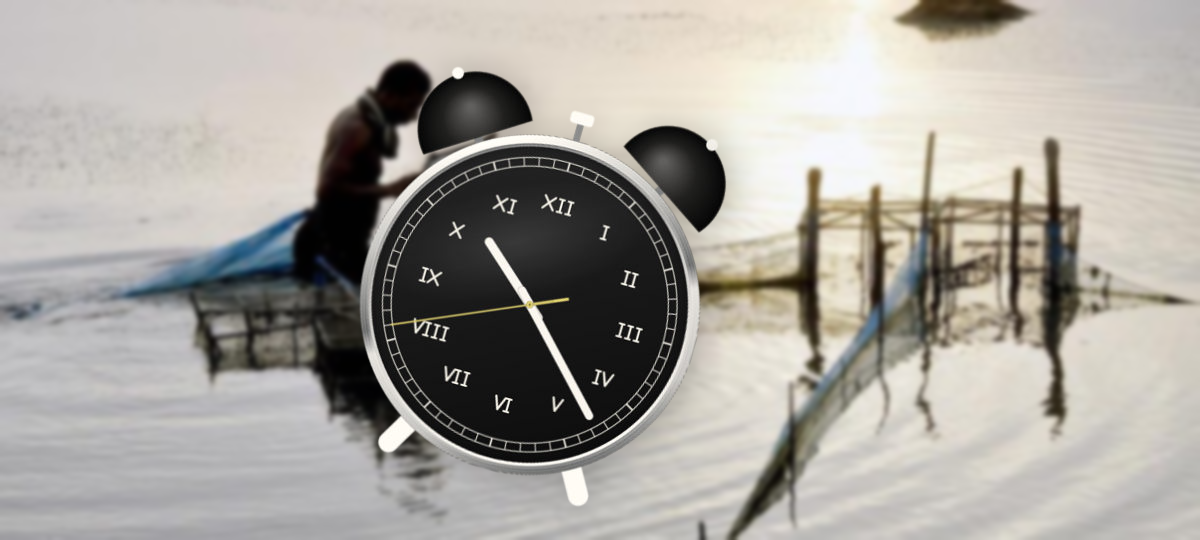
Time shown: {"hour": 10, "minute": 22, "second": 41}
